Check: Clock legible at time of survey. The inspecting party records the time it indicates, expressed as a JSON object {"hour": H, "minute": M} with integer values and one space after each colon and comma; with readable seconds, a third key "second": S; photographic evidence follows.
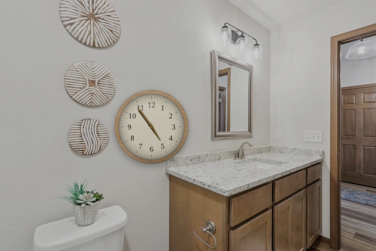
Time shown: {"hour": 4, "minute": 54}
